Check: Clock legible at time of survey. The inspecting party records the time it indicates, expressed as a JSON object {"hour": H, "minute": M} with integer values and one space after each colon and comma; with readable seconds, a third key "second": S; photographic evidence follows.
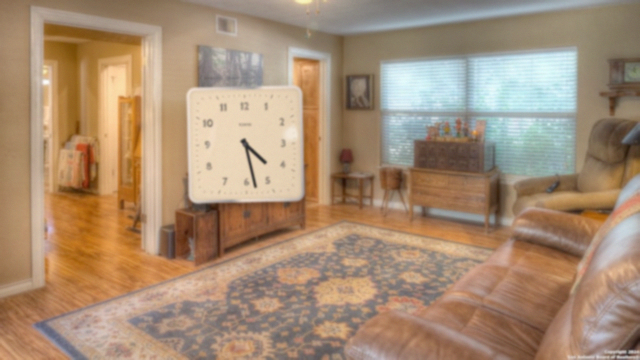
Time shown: {"hour": 4, "minute": 28}
